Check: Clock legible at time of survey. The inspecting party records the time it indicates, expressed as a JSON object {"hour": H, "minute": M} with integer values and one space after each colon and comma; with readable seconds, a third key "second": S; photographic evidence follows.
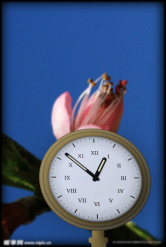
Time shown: {"hour": 12, "minute": 52}
